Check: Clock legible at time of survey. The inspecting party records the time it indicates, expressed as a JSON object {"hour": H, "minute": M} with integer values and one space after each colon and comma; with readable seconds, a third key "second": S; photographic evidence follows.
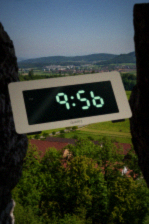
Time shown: {"hour": 9, "minute": 56}
